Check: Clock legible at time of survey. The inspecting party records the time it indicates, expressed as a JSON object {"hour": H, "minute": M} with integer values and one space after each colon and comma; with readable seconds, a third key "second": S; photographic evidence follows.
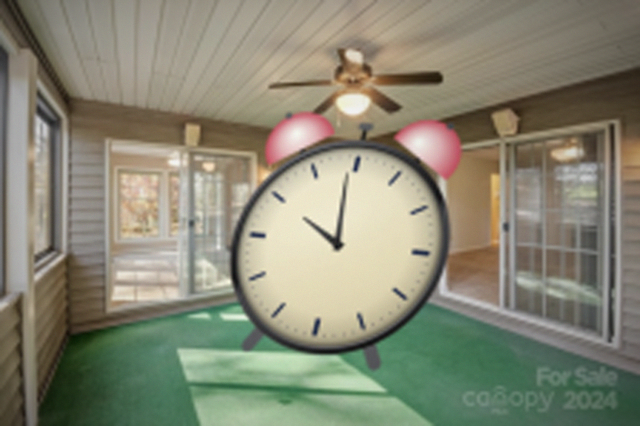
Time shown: {"hour": 9, "minute": 59}
